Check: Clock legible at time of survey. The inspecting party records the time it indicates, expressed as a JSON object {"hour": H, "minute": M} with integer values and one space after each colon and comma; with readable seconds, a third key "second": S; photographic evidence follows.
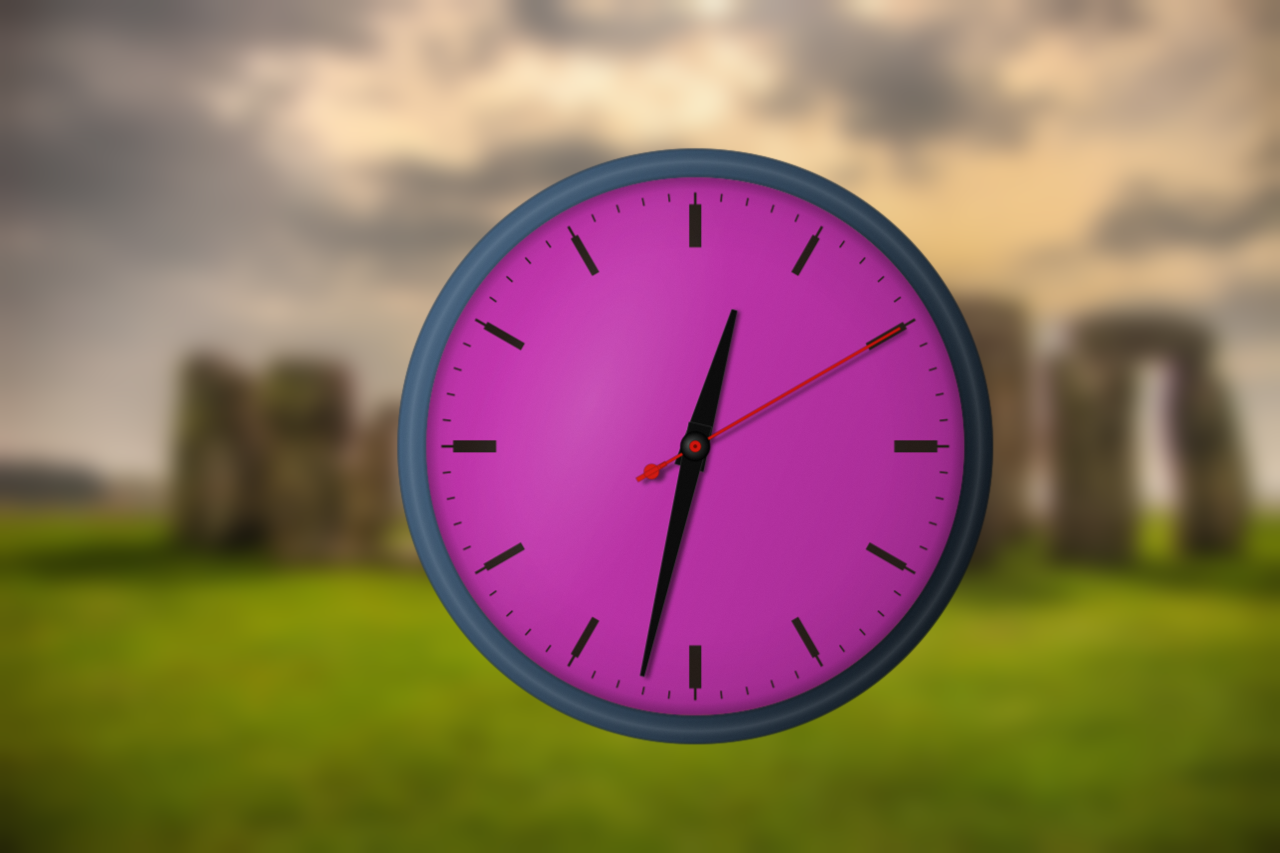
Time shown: {"hour": 12, "minute": 32, "second": 10}
